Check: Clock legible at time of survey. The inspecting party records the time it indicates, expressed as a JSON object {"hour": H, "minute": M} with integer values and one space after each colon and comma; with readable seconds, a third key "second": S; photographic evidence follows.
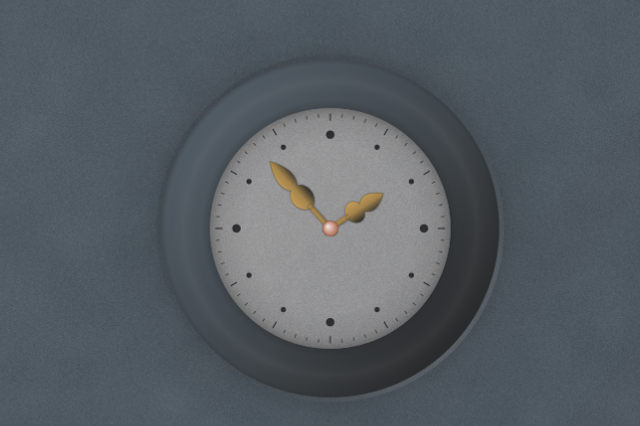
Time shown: {"hour": 1, "minute": 53}
